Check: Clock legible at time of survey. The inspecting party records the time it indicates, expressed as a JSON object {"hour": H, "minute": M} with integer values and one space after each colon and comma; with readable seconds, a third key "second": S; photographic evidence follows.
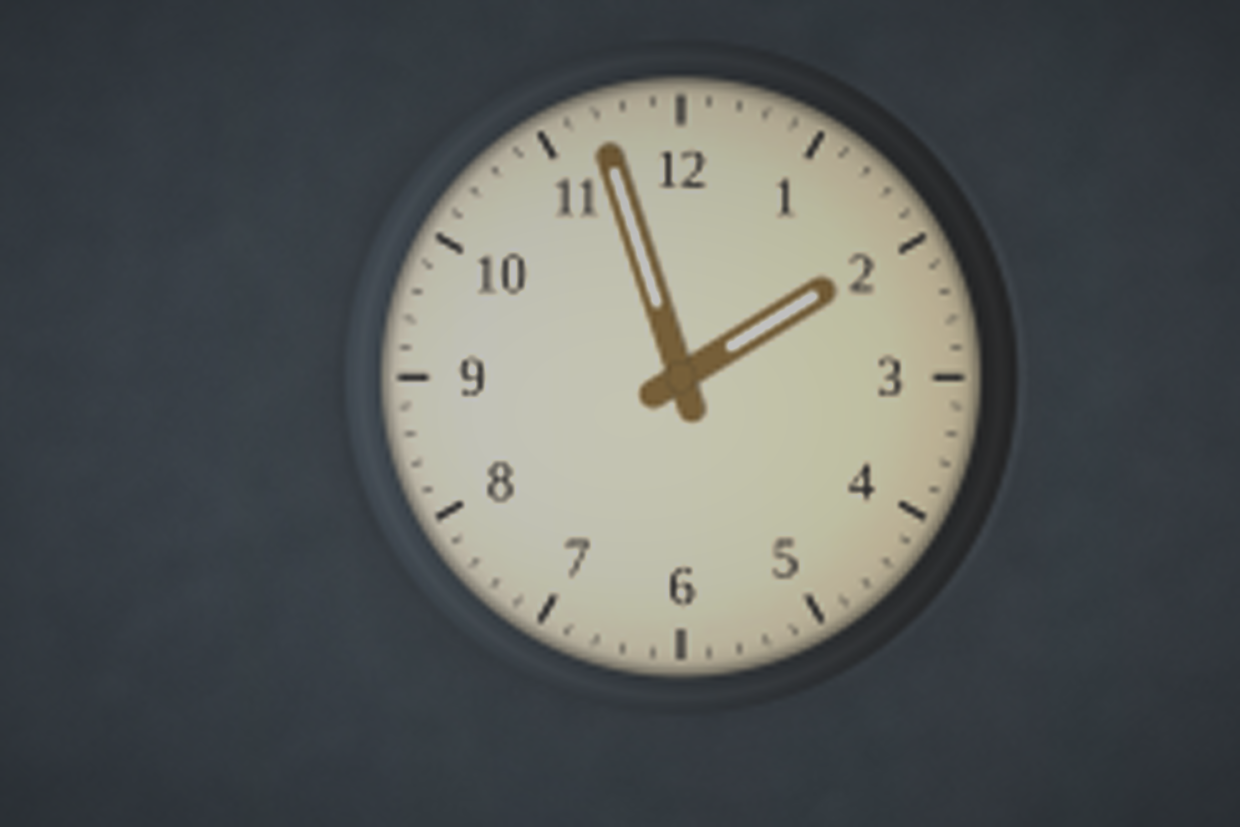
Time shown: {"hour": 1, "minute": 57}
